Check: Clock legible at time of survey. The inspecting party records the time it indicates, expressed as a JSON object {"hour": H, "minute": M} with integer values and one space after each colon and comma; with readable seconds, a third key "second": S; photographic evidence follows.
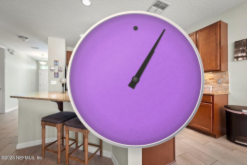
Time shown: {"hour": 1, "minute": 5}
